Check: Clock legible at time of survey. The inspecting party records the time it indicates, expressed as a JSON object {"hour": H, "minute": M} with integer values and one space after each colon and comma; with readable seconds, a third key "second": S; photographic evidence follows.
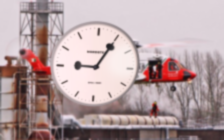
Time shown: {"hour": 9, "minute": 5}
